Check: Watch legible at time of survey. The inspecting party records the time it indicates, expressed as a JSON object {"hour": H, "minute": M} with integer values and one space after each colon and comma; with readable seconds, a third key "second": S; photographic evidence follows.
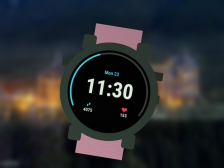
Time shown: {"hour": 11, "minute": 30}
